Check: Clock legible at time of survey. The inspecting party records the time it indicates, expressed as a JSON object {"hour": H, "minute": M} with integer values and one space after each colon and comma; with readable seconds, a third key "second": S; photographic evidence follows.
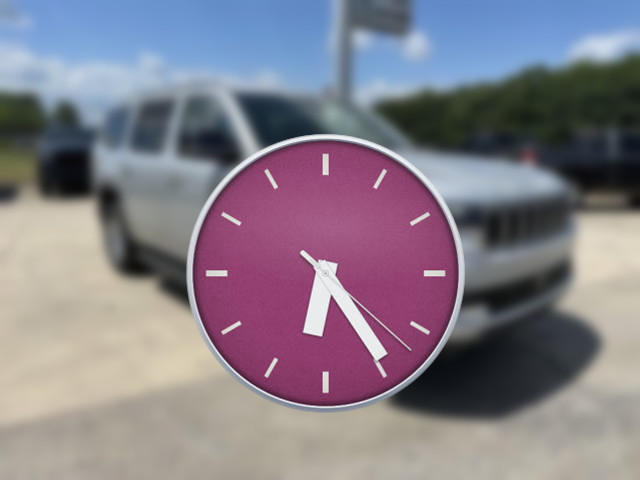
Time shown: {"hour": 6, "minute": 24, "second": 22}
